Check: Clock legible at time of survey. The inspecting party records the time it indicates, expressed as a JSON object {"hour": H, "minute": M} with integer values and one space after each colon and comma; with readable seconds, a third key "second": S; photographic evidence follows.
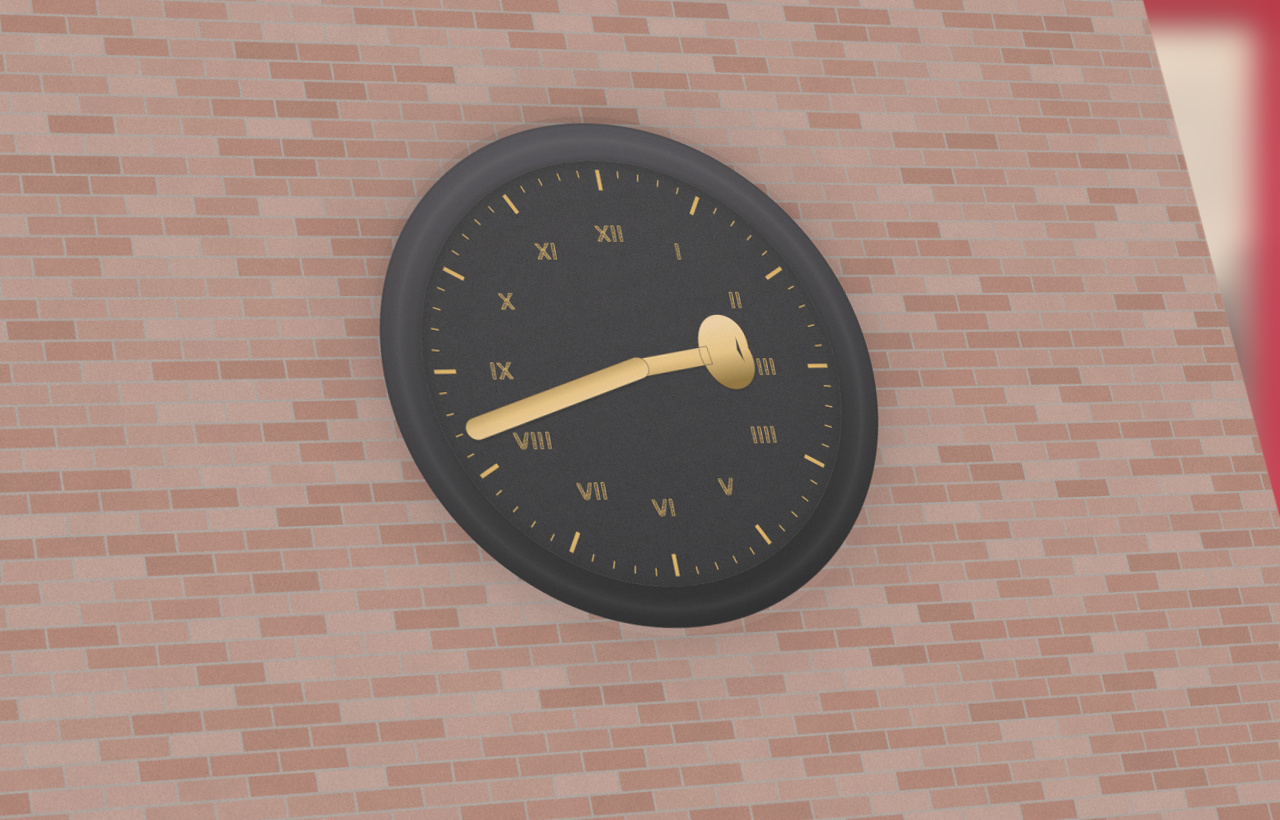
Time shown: {"hour": 2, "minute": 42}
